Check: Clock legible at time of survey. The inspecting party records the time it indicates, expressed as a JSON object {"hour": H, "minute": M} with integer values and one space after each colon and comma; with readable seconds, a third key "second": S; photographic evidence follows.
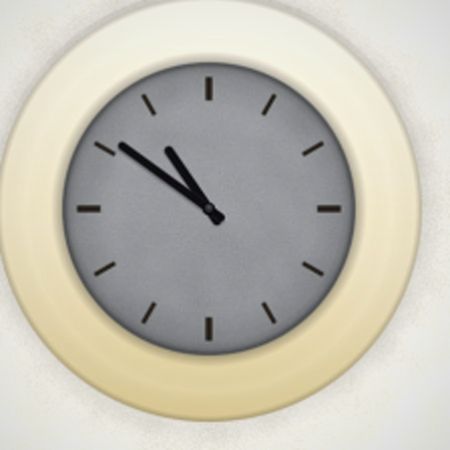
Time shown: {"hour": 10, "minute": 51}
